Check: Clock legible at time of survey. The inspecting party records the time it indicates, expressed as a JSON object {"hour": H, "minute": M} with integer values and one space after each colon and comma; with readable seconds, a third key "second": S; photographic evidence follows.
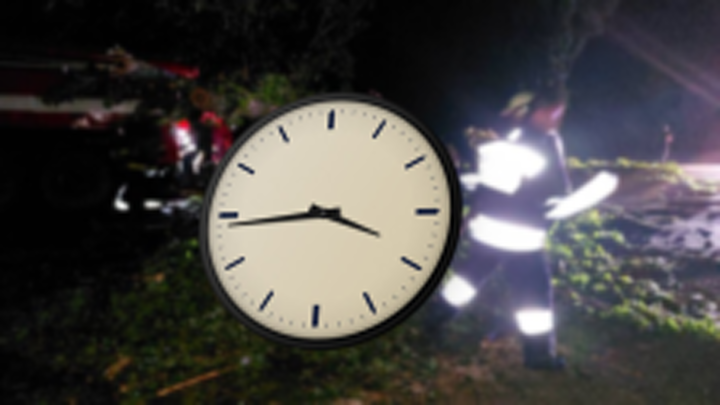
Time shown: {"hour": 3, "minute": 44}
